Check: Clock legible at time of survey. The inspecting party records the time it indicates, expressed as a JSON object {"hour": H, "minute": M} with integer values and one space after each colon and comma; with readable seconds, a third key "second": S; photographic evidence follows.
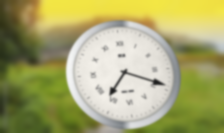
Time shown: {"hour": 7, "minute": 19}
